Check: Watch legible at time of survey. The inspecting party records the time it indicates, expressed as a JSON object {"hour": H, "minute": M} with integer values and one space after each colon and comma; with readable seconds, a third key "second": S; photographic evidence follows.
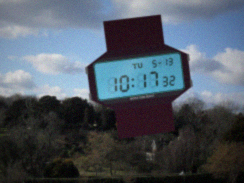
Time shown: {"hour": 10, "minute": 17, "second": 32}
